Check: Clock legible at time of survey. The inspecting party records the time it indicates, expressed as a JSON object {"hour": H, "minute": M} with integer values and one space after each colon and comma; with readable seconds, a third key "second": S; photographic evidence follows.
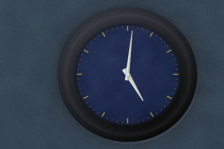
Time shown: {"hour": 5, "minute": 1}
